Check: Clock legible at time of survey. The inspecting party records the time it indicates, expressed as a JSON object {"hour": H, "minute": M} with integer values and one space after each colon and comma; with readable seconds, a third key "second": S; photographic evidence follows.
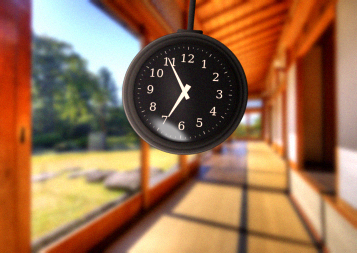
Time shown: {"hour": 6, "minute": 55}
